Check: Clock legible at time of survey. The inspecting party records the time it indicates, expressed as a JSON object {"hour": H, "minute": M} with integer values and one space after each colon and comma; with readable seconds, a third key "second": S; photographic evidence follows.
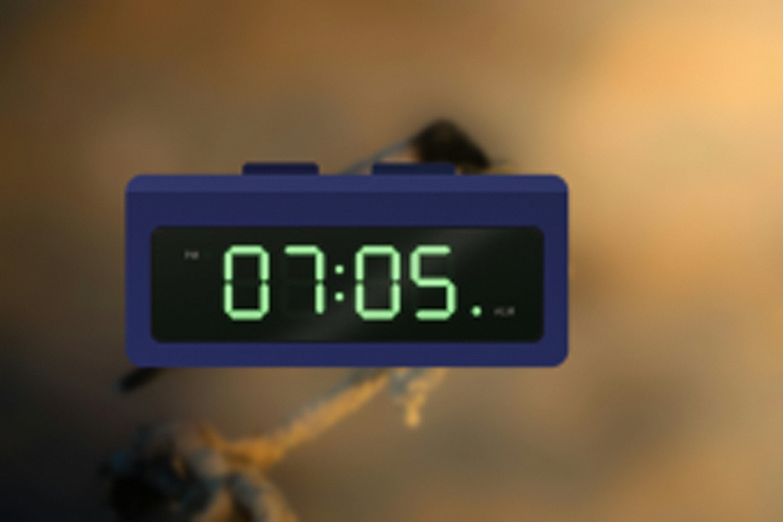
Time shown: {"hour": 7, "minute": 5}
